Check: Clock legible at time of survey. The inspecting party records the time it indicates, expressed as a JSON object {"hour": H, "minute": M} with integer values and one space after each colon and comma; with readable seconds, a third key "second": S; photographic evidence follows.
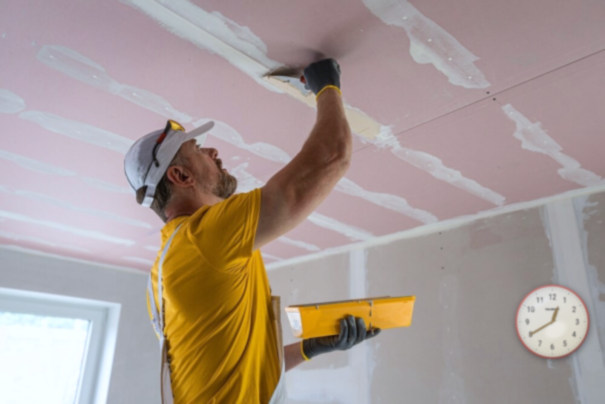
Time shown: {"hour": 12, "minute": 40}
